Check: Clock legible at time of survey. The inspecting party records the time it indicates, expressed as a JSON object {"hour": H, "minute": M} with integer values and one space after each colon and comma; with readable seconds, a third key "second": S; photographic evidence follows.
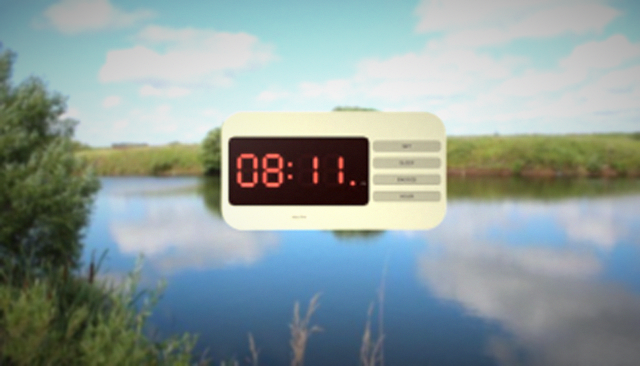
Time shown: {"hour": 8, "minute": 11}
